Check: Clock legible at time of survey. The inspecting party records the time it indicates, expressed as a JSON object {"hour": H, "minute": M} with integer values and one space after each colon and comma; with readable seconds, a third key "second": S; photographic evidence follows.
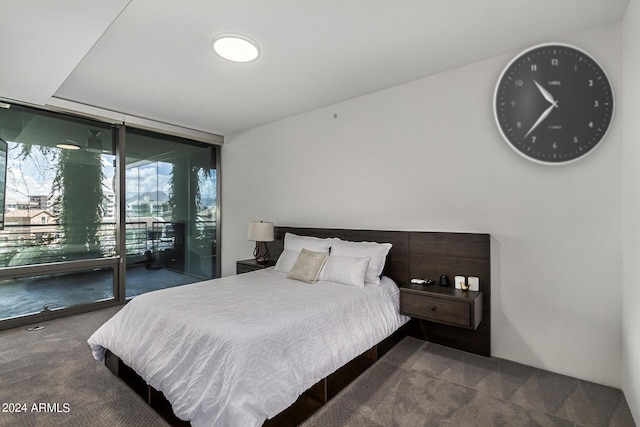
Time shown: {"hour": 10, "minute": 37}
